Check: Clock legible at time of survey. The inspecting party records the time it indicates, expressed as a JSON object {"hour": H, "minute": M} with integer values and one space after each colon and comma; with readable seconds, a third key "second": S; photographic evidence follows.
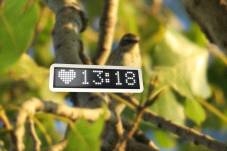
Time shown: {"hour": 13, "minute": 18}
